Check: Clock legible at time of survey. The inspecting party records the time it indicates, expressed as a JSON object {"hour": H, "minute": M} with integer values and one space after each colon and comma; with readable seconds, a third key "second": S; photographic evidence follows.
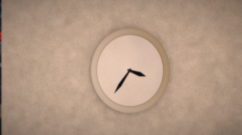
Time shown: {"hour": 3, "minute": 36}
